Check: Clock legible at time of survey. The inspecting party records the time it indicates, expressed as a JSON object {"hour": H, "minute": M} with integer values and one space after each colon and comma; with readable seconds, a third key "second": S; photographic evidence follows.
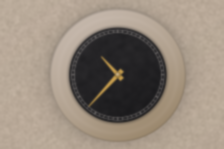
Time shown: {"hour": 10, "minute": 37}
